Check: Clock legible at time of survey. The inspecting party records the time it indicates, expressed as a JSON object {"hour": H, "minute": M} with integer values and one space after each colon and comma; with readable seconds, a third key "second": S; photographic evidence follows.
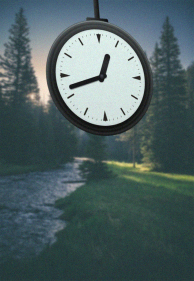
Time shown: {"hour": 12, "minute": 42}
